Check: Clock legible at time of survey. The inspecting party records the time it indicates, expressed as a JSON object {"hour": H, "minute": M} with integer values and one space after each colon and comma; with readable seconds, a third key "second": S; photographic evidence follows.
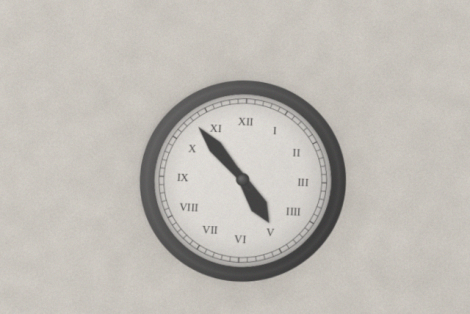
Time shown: {"hour": 4, "minute": 53}
